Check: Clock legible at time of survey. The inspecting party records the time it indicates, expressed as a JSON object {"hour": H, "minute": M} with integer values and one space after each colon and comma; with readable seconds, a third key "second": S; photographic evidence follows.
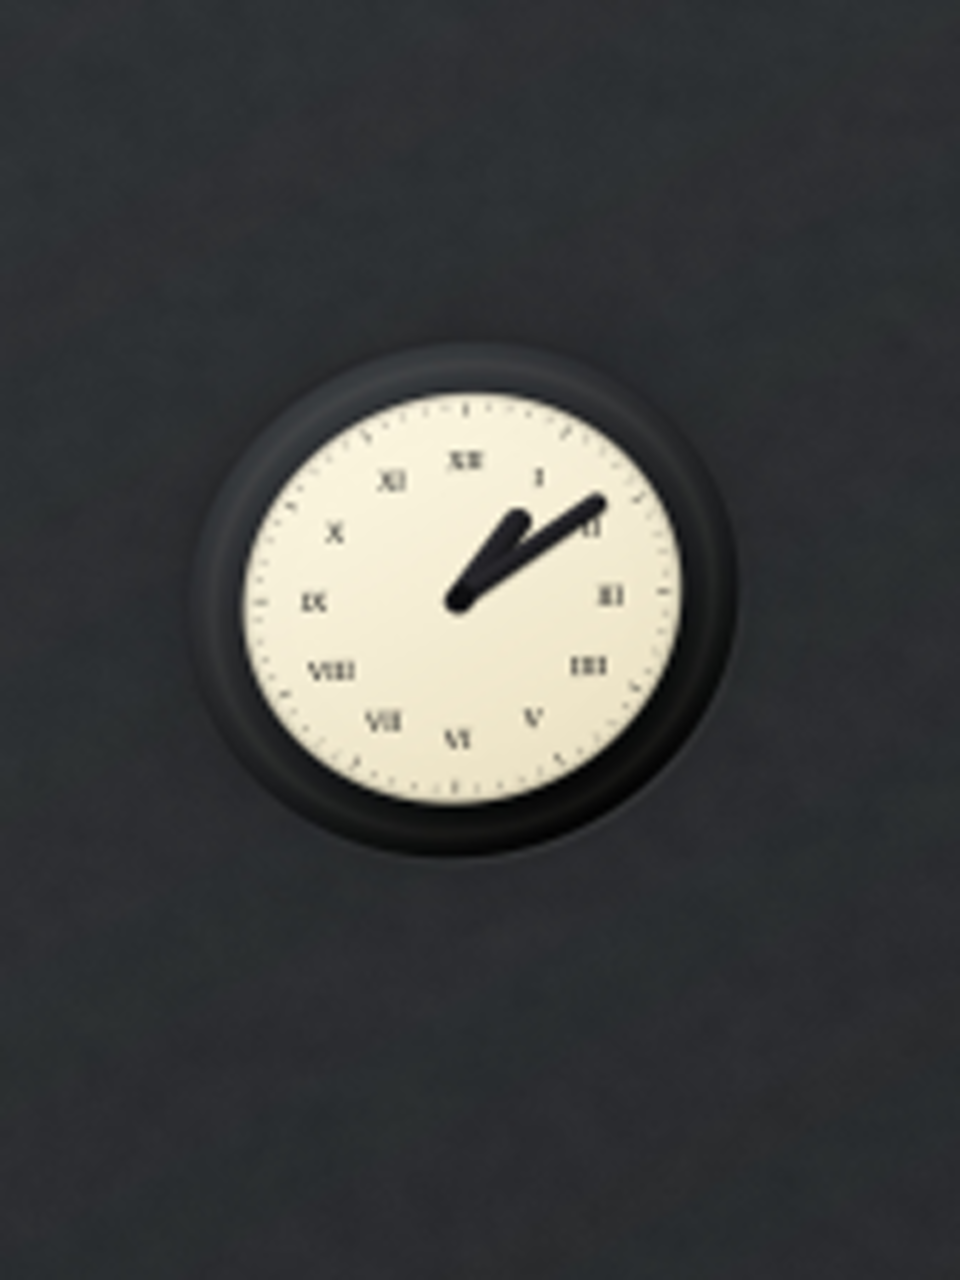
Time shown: {"hour": 1, "minute": 9}
